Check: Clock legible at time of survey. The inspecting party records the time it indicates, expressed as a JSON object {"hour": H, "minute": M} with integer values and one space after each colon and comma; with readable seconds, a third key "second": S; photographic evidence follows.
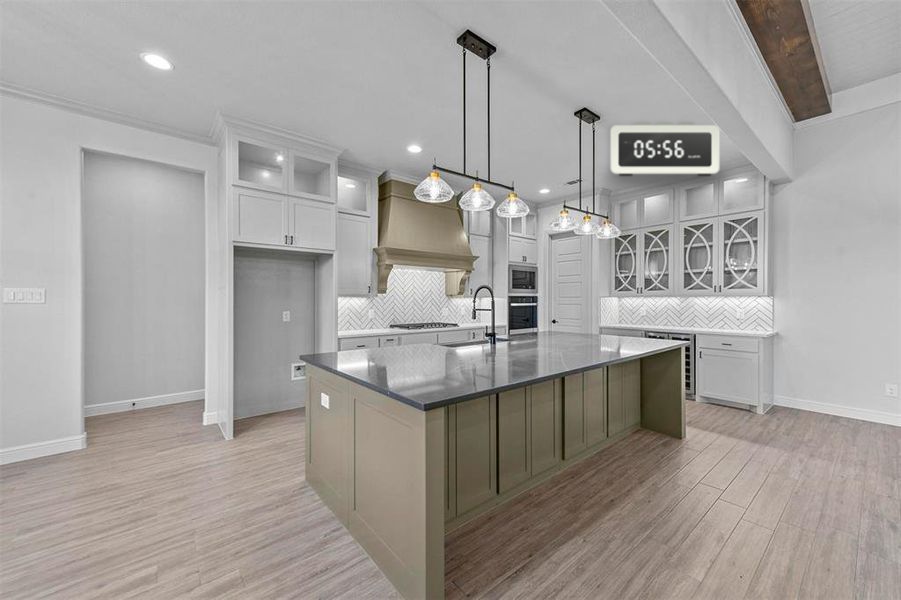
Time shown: {"hour": 5, "minute": 56}
